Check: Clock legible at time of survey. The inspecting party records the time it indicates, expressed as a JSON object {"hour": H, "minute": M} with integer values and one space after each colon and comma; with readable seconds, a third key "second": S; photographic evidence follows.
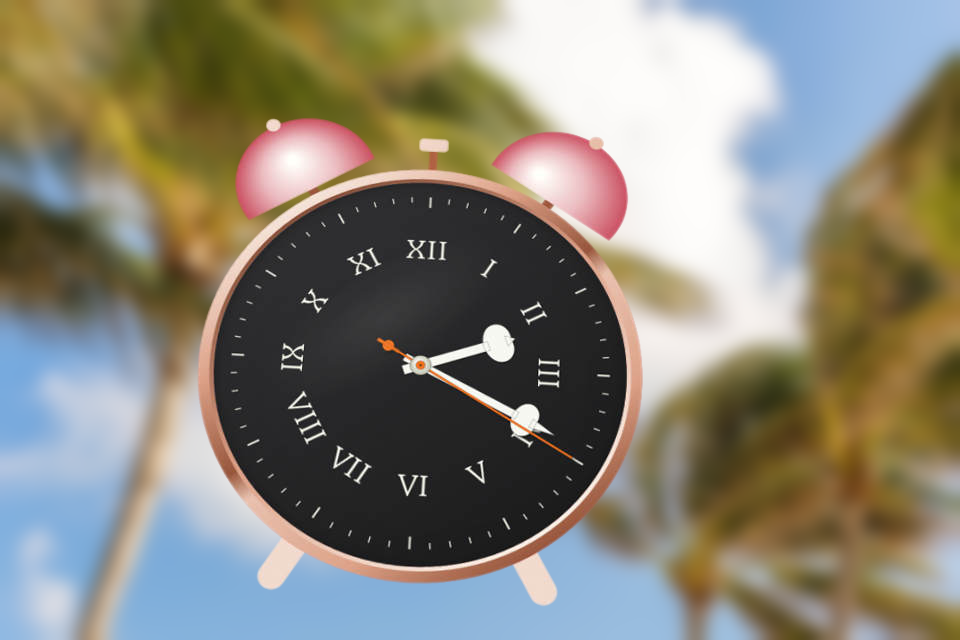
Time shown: {"hour": 2, "minute": 19, "second": 20}
